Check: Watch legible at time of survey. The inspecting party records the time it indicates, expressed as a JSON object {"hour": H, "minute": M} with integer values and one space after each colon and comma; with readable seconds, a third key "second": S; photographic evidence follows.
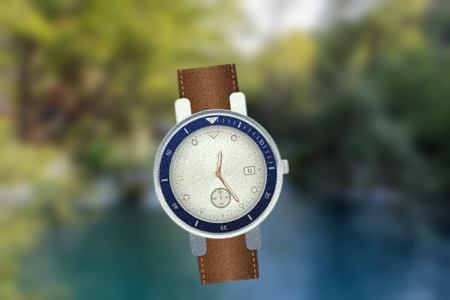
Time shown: {"hour": 12, "minute": 25}
